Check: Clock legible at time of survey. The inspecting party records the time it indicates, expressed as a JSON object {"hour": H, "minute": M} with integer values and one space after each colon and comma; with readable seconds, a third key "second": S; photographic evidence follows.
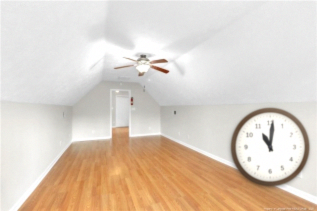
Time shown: {"hour": 11, "minute": 1}
